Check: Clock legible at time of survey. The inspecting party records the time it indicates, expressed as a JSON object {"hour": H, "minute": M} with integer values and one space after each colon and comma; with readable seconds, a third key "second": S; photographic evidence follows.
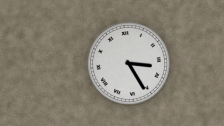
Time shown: {"hour": 3, "minute": 26}
